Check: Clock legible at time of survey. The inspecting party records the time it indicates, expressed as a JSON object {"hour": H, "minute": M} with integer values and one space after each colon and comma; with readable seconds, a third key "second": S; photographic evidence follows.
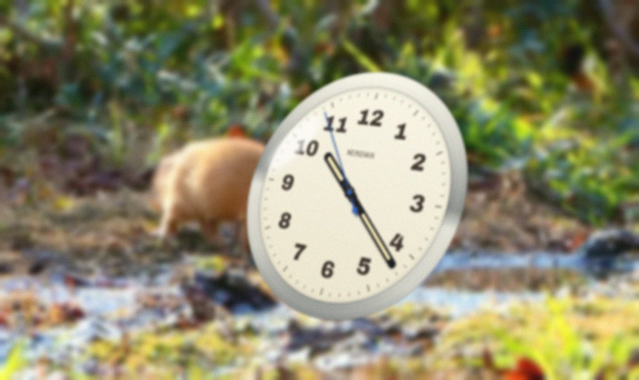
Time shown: {"hour": 10, "minute": 21, "second": 54}
